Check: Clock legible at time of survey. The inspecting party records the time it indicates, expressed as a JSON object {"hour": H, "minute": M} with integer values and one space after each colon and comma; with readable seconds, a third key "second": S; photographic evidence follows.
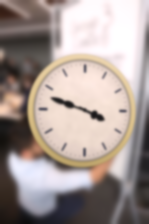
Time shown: {"hour": 3, "minute": 48}
